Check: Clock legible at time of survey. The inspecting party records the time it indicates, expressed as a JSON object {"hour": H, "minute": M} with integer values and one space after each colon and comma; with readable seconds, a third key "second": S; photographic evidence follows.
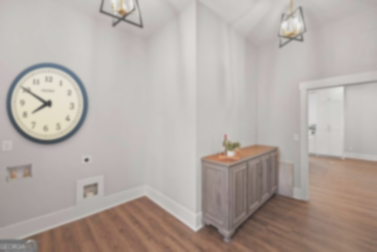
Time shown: {"hour": 7, "minute": 50}
